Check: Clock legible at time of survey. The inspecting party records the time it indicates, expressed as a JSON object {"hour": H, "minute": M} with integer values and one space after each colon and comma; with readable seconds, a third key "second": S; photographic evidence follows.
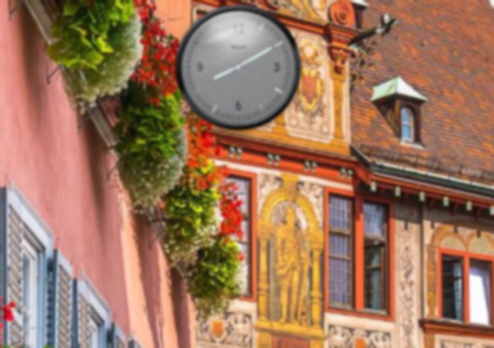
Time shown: {"hour": 8, "minute": 10}
